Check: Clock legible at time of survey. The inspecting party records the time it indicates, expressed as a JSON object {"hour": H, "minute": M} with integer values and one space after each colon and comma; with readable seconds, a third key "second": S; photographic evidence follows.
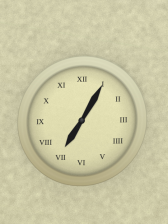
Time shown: {"hour": 7, "minute": 5}
